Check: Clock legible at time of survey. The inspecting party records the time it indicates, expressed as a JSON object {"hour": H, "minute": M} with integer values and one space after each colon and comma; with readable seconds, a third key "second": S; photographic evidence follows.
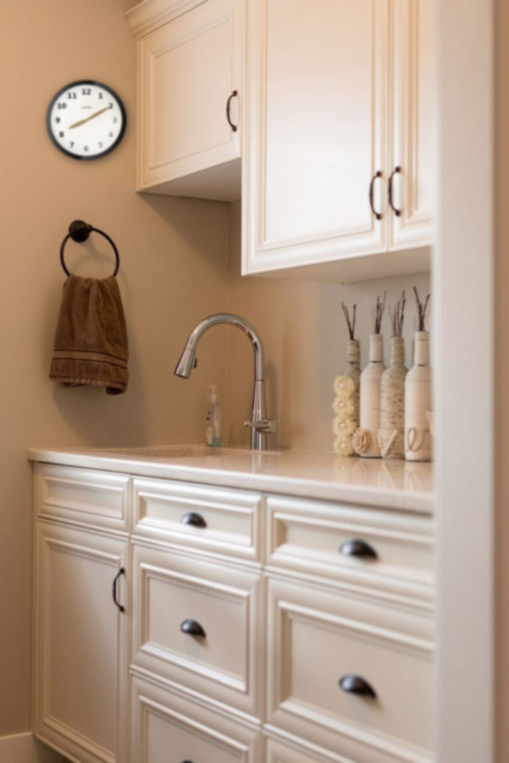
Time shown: {"hour": 8, "minute": 10}
